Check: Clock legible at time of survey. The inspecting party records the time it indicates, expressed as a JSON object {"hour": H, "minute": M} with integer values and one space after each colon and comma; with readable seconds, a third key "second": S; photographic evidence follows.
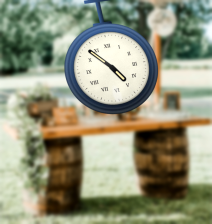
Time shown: {"hour": 4, "minute": 53}
